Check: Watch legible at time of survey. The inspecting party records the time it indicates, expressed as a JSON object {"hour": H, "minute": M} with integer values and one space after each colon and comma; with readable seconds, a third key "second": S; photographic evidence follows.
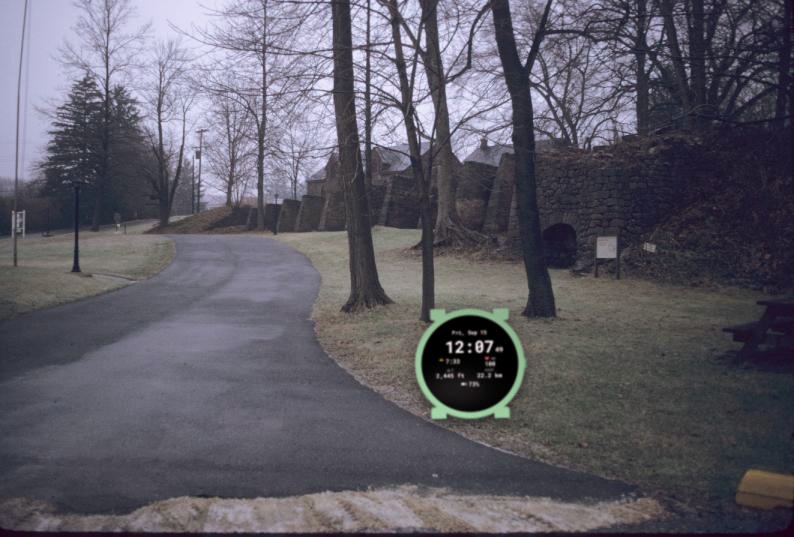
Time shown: {"hour": 12, "minute": 7}
